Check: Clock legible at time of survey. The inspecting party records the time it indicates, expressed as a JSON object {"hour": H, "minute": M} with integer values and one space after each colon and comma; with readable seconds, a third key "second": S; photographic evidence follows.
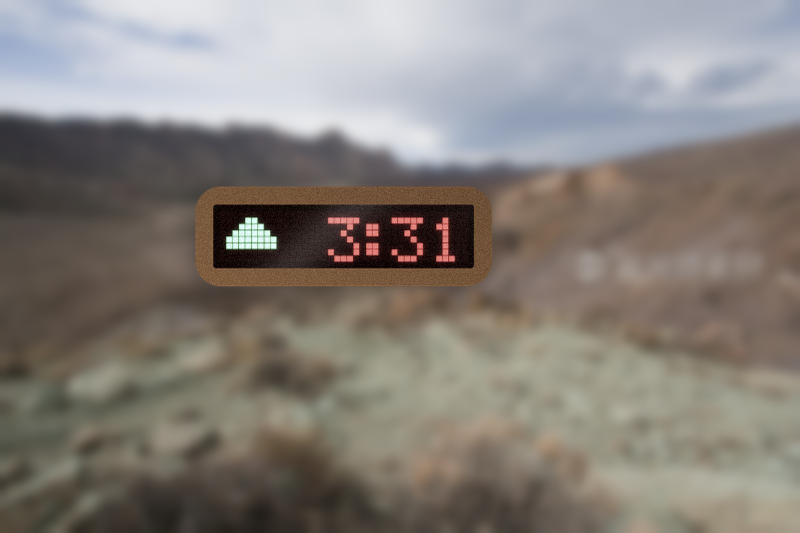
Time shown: {"hour": 3, "minute": 31}
